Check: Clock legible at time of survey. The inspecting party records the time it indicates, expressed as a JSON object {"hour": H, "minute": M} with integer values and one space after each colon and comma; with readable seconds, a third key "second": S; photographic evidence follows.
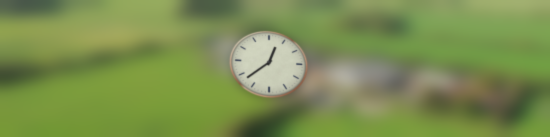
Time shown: {"hour": 12, "minute": 38}
